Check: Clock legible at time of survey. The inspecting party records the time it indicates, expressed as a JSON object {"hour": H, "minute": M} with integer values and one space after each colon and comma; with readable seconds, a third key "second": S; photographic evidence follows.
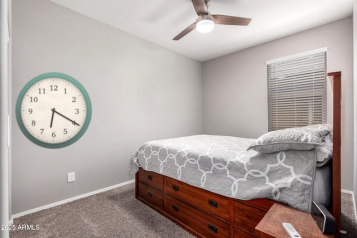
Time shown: {"hour": 6, "minute": 20}
